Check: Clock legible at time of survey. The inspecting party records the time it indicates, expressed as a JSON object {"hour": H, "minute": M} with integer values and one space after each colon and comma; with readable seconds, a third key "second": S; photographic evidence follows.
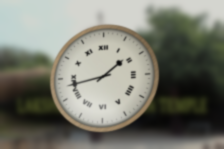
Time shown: {"hour": 1, "minute": 43}
